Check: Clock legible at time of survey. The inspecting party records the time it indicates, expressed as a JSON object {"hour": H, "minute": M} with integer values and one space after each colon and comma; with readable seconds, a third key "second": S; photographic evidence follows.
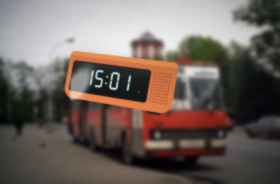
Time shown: {"hour": 15, "minute": 1}
